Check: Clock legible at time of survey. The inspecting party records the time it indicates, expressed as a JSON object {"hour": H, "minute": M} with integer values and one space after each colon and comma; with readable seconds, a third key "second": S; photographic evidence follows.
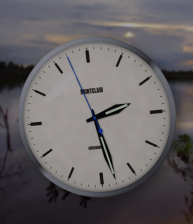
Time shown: {"hour": 2, "minute": 27, "second": 57}
